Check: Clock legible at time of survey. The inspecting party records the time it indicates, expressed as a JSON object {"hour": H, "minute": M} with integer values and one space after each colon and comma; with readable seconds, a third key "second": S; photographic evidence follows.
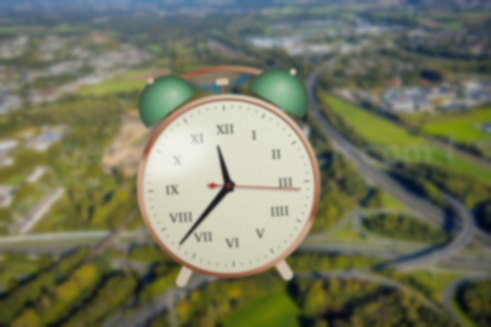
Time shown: {"hour": 11, "minute": 37, "second": 16}
